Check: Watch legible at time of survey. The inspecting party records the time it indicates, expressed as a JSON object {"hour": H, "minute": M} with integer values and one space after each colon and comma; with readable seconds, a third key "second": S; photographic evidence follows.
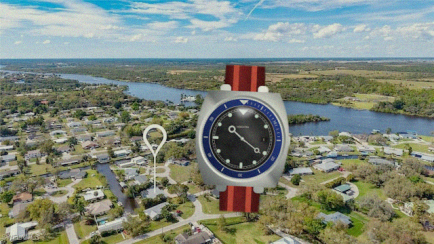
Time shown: {"hour": 10, "minute": 21}
